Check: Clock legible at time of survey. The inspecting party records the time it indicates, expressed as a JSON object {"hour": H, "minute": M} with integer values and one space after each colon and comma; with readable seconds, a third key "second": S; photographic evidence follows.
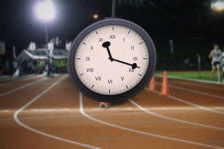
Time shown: {"hour": 11, "minute": 18}
